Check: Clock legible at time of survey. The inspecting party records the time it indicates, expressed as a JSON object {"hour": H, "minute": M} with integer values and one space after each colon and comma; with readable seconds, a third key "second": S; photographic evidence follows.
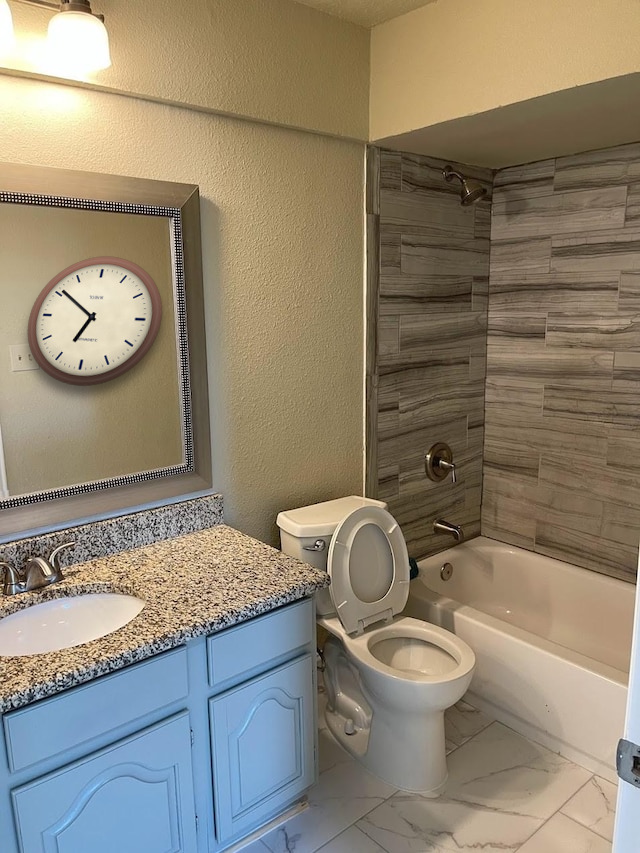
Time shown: {"hour": 6, "minute": 51}
